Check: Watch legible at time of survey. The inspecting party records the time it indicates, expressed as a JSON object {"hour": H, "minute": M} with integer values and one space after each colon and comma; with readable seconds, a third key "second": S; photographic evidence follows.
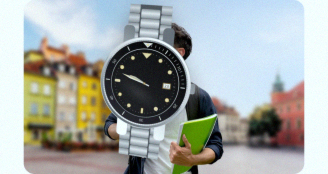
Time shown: {"hour": 9, "minute": 48}
